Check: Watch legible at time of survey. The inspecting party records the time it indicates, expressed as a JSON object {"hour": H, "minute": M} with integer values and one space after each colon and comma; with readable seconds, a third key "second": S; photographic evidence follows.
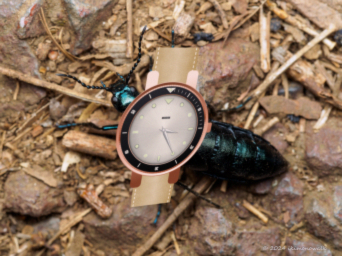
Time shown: {"hour": 3, "minute": 25}
